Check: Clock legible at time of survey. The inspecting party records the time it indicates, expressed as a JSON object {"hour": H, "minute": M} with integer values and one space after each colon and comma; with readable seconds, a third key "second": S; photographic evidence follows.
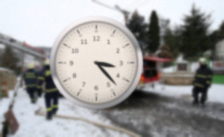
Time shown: {"hour": 3, "minute": 23}
